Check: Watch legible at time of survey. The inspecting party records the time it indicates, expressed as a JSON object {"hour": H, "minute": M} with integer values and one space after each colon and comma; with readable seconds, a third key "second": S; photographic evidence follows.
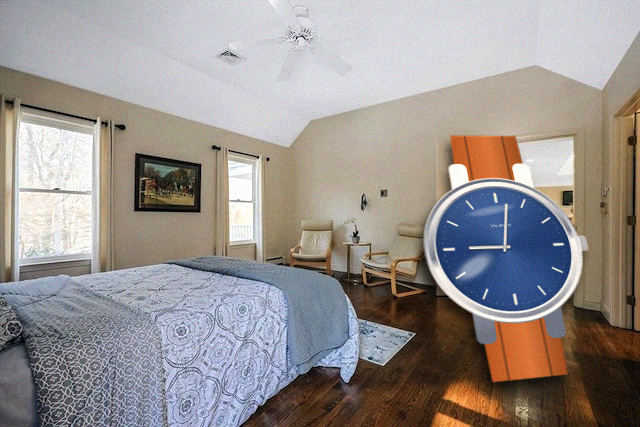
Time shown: {"hour": 9, "minute": 2}
